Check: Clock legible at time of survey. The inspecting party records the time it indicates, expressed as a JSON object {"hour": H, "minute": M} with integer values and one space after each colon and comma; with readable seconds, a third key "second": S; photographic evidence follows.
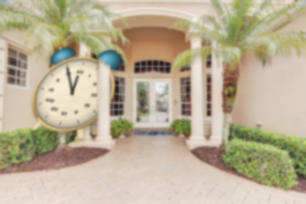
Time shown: {"hour": 11, "minute": 55}
